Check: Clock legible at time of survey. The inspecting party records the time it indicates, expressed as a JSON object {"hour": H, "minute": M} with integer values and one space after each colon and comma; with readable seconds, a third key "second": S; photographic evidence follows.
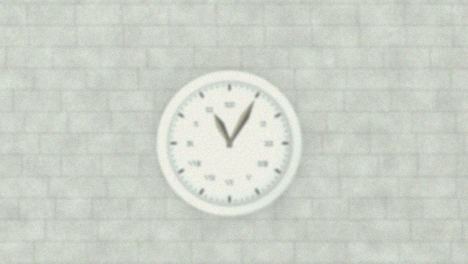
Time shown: {"hour": 11, "minute": 5}
